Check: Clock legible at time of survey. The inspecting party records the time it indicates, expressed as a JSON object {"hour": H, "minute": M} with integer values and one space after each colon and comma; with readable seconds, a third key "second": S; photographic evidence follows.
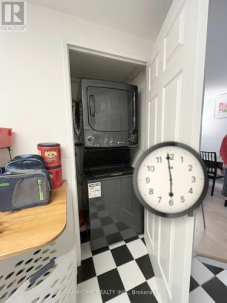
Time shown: {"hour": 5, "minute": 59}
